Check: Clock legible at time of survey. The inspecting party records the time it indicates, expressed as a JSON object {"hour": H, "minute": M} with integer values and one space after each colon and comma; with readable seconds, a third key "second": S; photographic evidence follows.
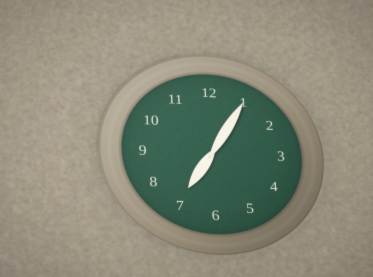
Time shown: {"hour": 7, "minute": 5}
